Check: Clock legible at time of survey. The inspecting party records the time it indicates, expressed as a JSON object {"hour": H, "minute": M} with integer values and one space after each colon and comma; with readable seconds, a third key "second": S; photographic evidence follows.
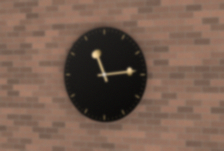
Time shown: {"hour": 11, "minute": 14}
